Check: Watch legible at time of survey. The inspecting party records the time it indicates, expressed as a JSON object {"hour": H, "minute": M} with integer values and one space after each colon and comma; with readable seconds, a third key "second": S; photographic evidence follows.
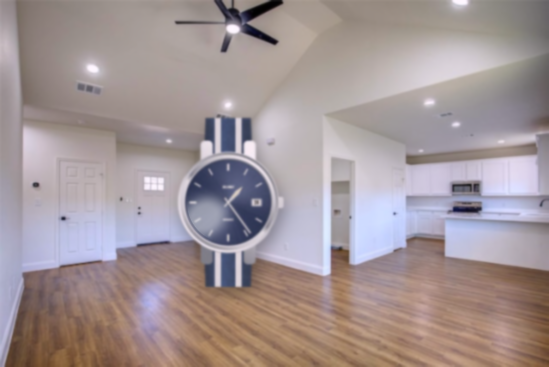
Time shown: {"hour": 1, "minute": 24}
